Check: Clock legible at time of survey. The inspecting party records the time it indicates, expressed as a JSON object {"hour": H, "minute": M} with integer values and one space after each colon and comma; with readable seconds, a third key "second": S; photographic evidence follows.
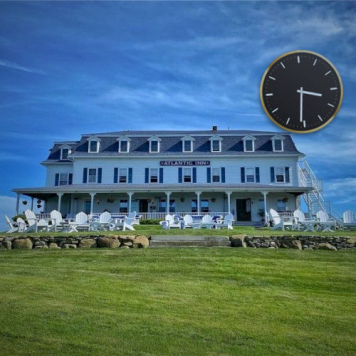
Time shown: {"hour": 3, "minute": 31}
